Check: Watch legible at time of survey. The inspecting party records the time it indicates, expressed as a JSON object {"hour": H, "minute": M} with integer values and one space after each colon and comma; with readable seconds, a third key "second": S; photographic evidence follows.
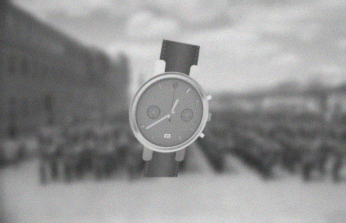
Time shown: {"hour": 12, "minute": 39}
